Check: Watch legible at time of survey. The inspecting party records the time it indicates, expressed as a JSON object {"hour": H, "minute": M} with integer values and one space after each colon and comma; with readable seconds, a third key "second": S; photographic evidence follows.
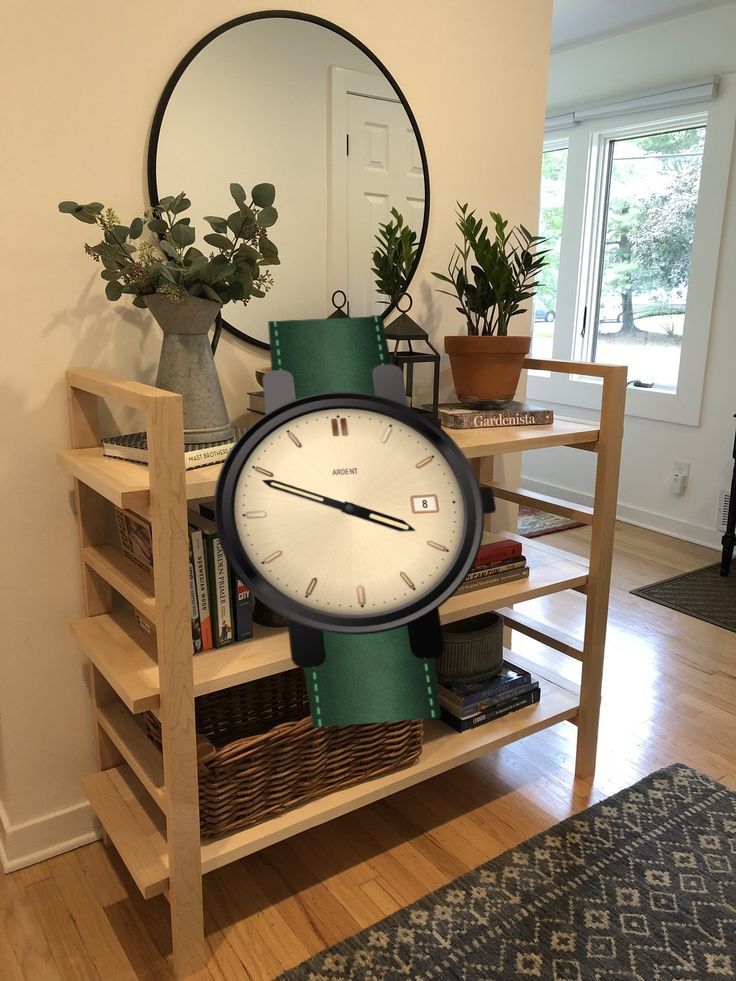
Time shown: {"hour": 3, "minute": 49}
